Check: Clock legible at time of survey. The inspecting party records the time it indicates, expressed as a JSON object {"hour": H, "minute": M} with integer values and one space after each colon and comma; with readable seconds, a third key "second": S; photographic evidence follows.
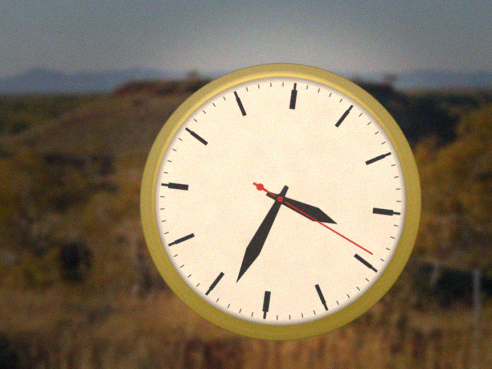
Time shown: {"hour": 3, "minute": 33, "second": 19}
